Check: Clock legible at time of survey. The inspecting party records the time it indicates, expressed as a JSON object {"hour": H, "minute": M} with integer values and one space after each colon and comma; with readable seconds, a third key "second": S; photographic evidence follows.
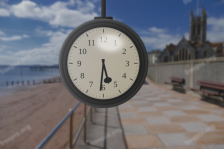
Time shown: {"hour": 5, "minute": 31}
